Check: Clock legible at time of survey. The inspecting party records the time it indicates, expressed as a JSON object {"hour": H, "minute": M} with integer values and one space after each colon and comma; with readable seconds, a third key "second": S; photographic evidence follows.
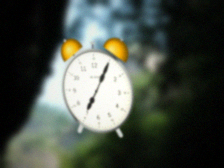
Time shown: {"hour": 7, "minute": 5}
